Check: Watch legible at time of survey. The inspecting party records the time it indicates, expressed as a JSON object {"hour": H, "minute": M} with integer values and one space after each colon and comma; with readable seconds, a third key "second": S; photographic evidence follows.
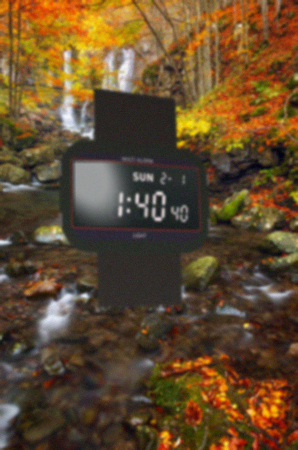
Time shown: {"hour": 1, "minute": 40, "second": 40}
